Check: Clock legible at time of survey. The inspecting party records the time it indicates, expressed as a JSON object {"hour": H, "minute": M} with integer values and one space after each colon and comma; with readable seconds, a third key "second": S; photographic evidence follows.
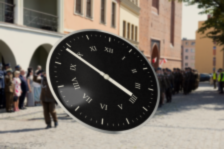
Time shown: {"hour": 3, "minute": 49}
